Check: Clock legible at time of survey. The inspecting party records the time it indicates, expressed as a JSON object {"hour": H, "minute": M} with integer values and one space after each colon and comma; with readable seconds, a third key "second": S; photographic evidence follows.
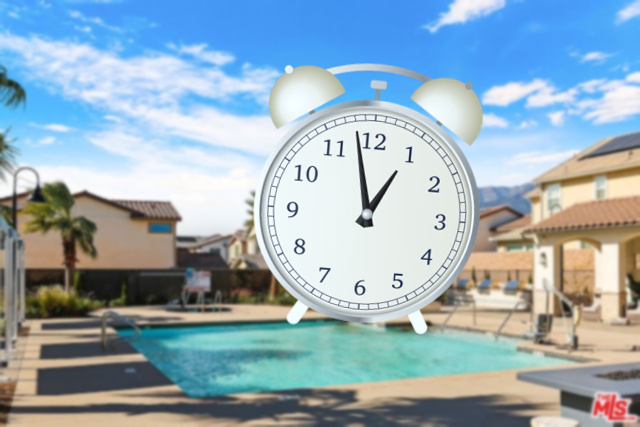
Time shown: {"hour": 12, "minute": 58}
